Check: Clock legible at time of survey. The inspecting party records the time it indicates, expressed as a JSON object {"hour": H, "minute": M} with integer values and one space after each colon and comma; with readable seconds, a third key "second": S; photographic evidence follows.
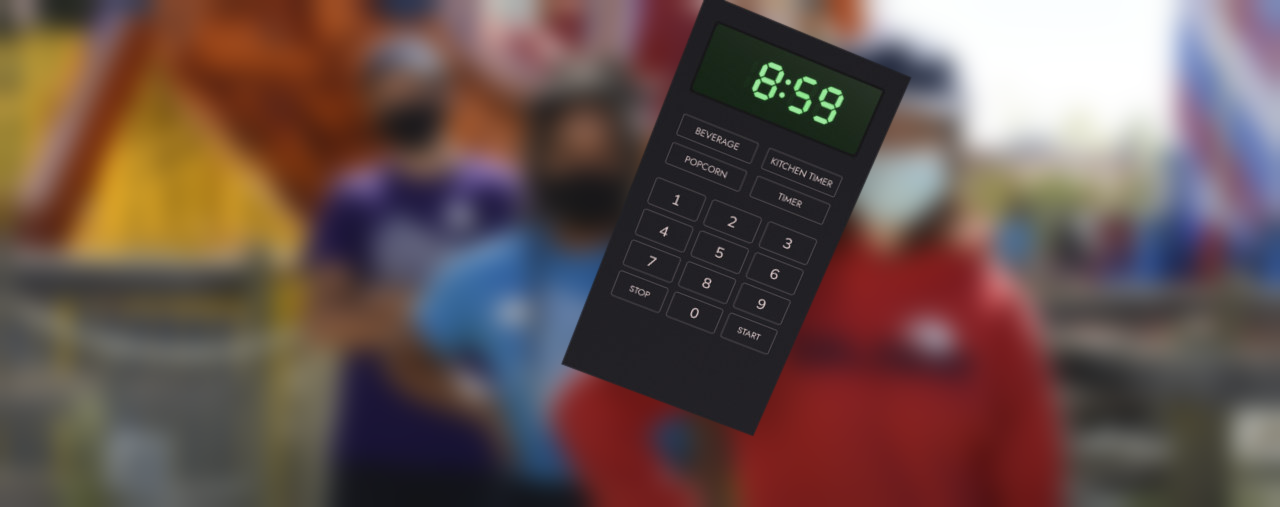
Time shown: {"hour": 8, "minute": 59}
